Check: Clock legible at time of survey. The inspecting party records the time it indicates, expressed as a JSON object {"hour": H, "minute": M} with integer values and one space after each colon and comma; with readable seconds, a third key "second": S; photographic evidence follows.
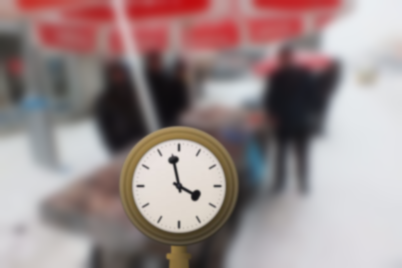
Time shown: {"hour": 3, "minute": 58}
